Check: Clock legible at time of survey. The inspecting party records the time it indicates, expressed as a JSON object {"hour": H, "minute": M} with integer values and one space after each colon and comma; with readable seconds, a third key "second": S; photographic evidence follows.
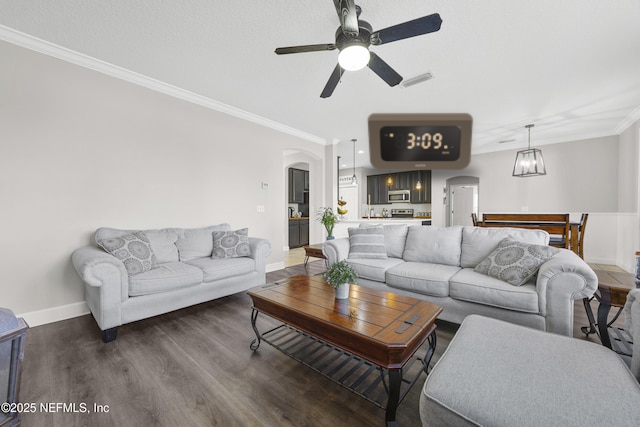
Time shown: {"hour": 3, "minute": 9}
